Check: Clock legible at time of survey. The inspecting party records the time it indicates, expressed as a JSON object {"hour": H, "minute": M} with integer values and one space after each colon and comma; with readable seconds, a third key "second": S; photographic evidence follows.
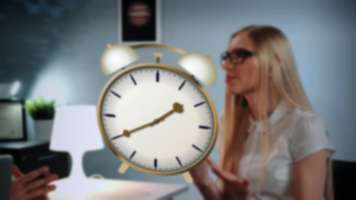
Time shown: {"hour": 1, "minute": 40}
